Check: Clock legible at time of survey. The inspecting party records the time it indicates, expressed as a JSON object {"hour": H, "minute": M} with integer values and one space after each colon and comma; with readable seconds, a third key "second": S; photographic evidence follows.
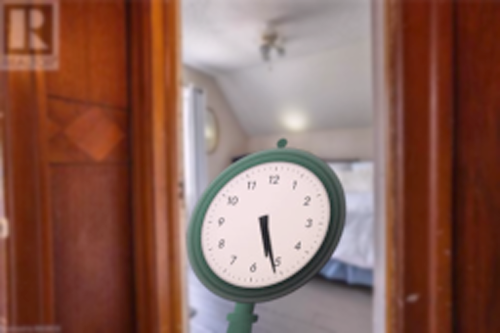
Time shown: {"hour": 5, "minute": 26}
